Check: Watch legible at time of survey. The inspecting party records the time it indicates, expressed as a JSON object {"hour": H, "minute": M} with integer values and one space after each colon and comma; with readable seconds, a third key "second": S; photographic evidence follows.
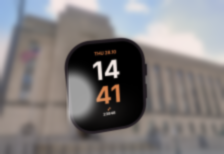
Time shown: {"hour": 14, "minute": 41}
